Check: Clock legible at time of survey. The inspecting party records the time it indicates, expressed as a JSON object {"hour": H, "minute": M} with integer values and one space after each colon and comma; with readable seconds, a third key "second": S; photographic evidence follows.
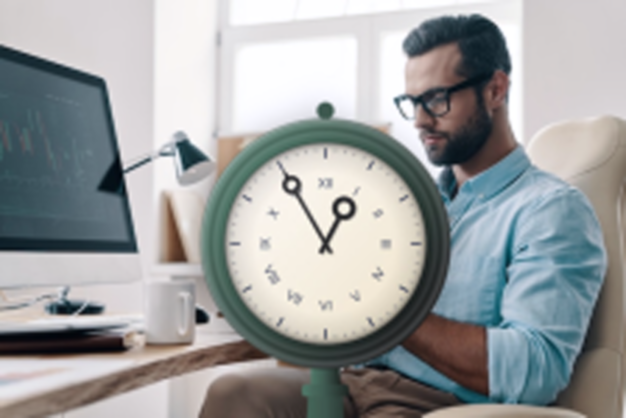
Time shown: {"hour": 12, "minute": 55}
